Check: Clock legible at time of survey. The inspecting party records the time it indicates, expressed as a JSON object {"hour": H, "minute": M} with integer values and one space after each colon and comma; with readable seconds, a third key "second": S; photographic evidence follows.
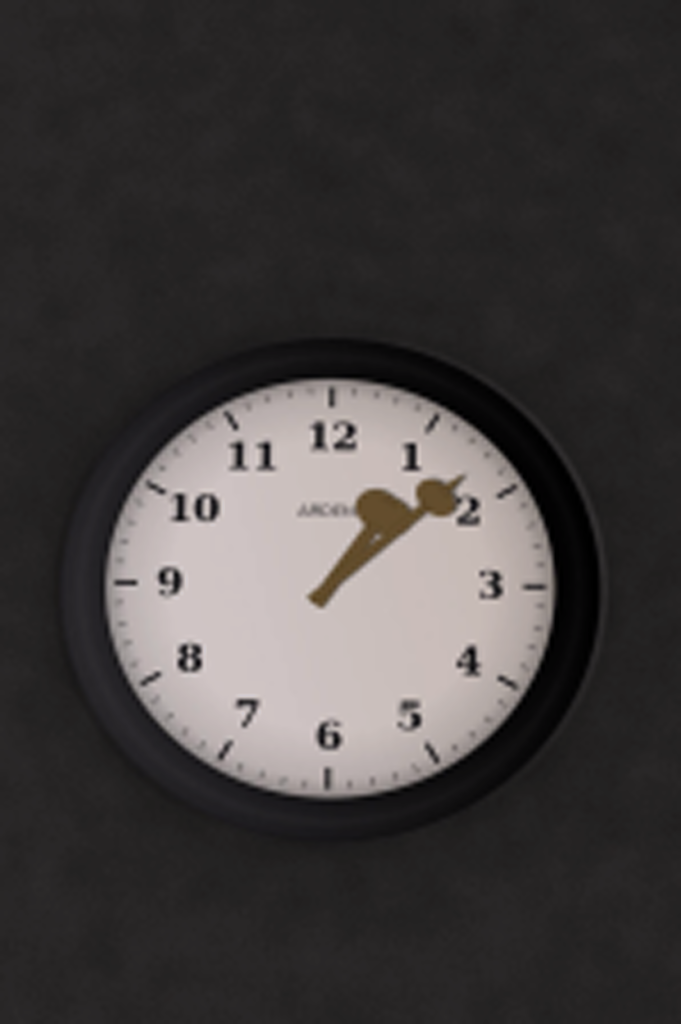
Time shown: {"hour": 1, "minute": 8}
